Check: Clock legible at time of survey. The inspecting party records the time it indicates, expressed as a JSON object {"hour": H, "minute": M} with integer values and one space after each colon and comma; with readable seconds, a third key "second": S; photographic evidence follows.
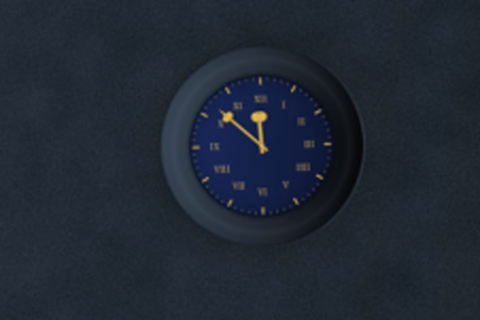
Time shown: {"hour": 11, "minute": 52}
